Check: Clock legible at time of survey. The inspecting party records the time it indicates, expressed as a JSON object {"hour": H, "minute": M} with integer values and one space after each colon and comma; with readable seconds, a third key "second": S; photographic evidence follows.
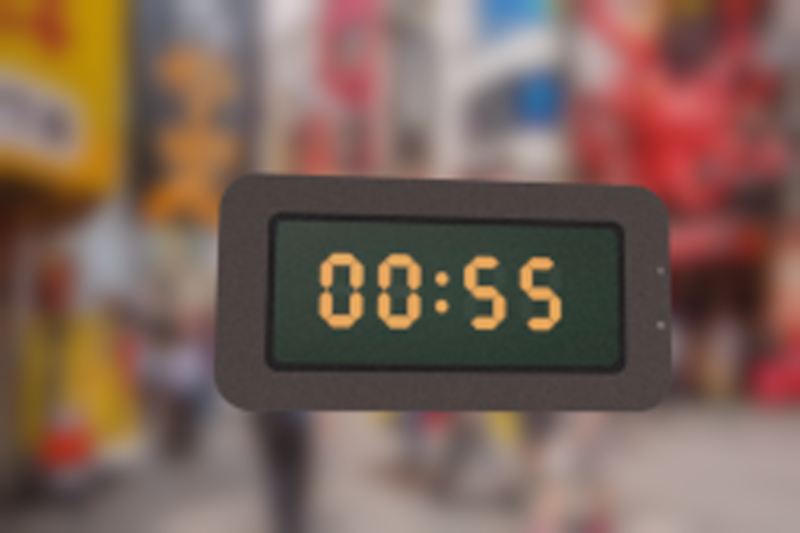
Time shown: {"hour": 0, "minute": 55}
